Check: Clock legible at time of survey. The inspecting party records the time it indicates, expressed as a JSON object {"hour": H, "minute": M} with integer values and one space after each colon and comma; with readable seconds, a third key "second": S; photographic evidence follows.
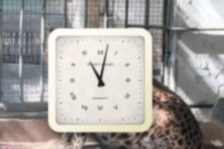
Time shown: {"hour": 11, "minute": 2}
